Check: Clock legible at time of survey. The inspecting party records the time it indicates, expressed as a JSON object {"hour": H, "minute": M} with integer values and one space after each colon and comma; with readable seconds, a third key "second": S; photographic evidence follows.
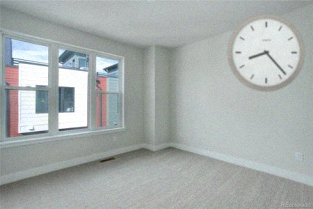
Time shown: {"hour": 8, "minute": 23}
